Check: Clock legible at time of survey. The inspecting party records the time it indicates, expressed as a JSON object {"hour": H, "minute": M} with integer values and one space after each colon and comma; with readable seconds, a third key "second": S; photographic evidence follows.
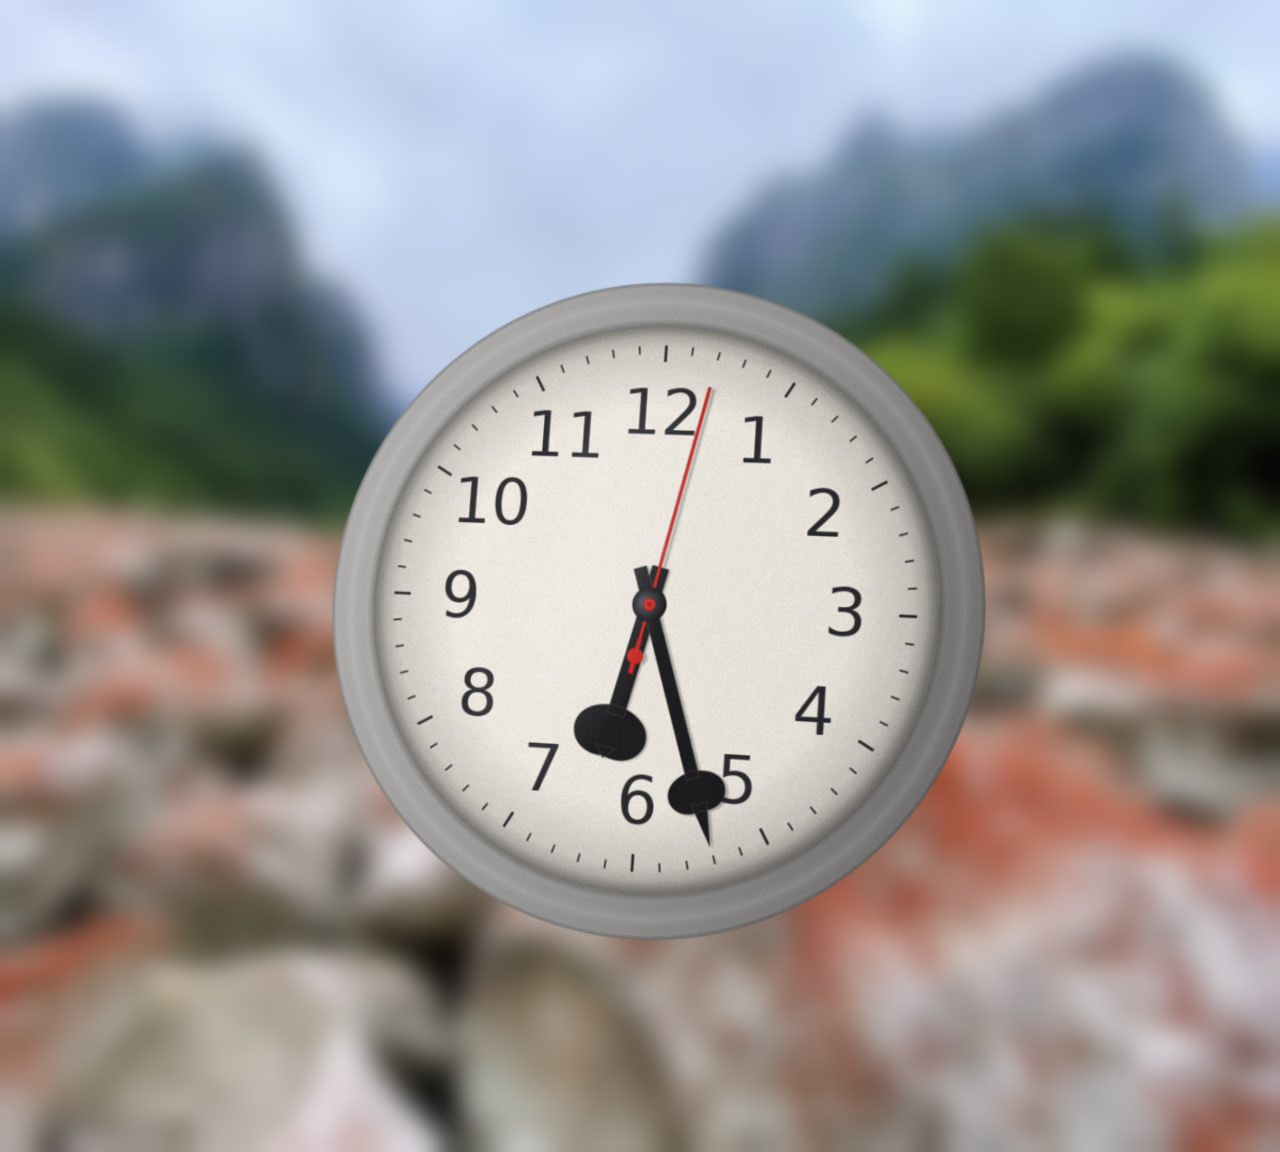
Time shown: {"hour": 6, "minute": 27, "second": 2}
